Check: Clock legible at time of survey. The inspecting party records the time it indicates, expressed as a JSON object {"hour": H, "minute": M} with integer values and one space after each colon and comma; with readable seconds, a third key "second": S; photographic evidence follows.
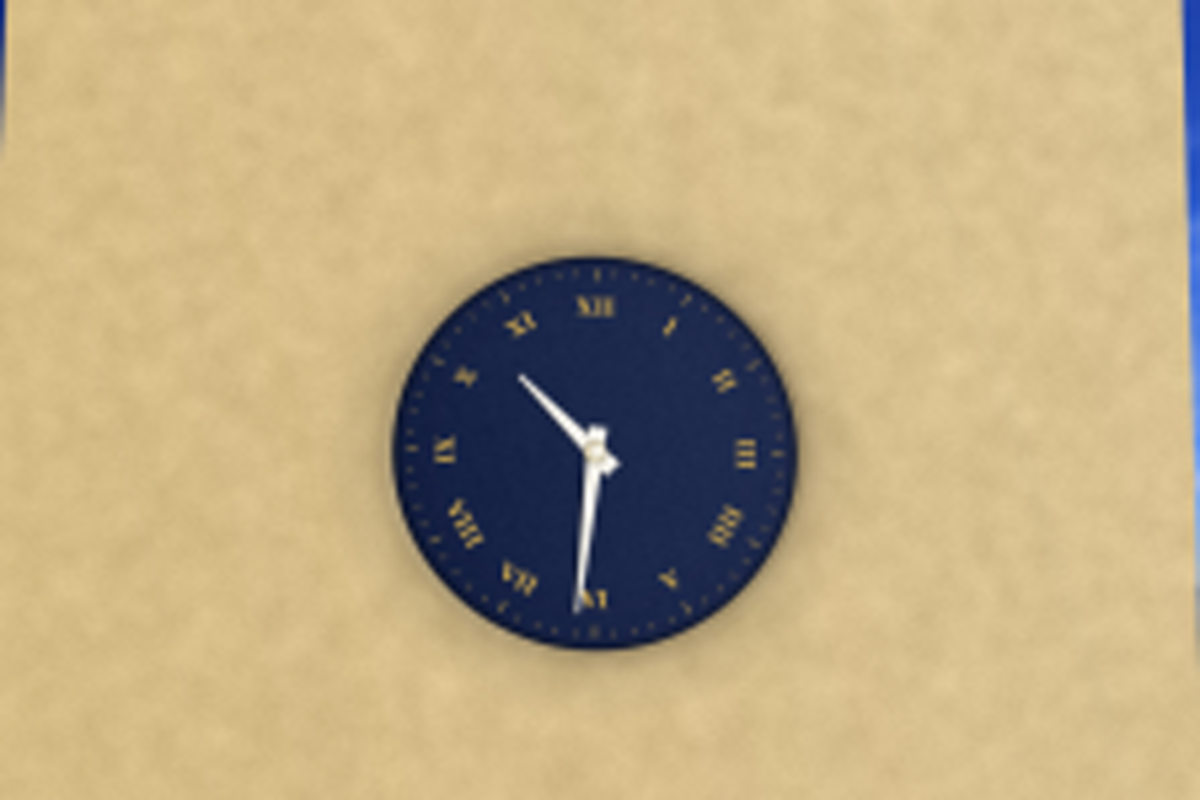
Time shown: {"hour": 10, "minute": 31}
